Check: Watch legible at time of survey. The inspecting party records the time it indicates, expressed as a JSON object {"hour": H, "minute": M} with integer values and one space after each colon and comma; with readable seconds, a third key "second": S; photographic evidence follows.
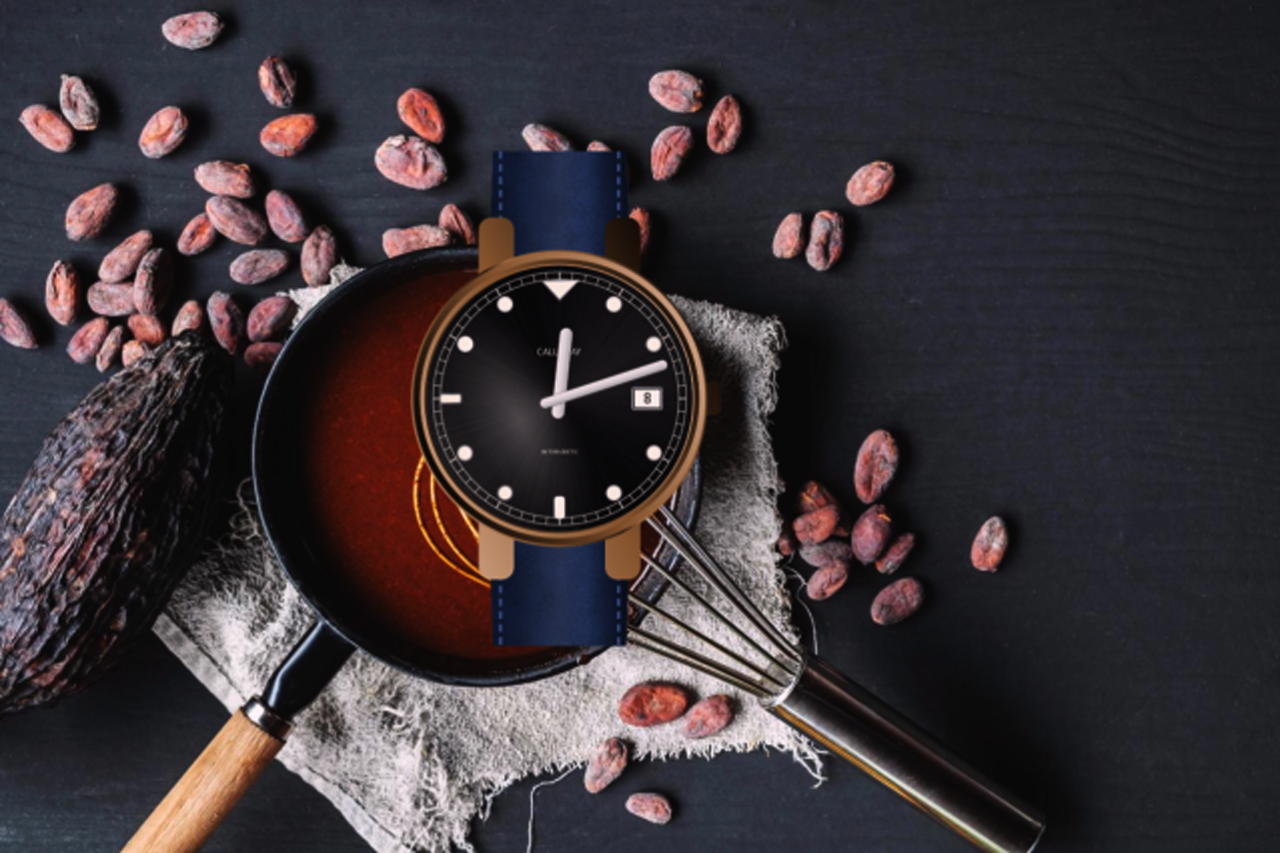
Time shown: {"hour": 12, "minute": 12}
